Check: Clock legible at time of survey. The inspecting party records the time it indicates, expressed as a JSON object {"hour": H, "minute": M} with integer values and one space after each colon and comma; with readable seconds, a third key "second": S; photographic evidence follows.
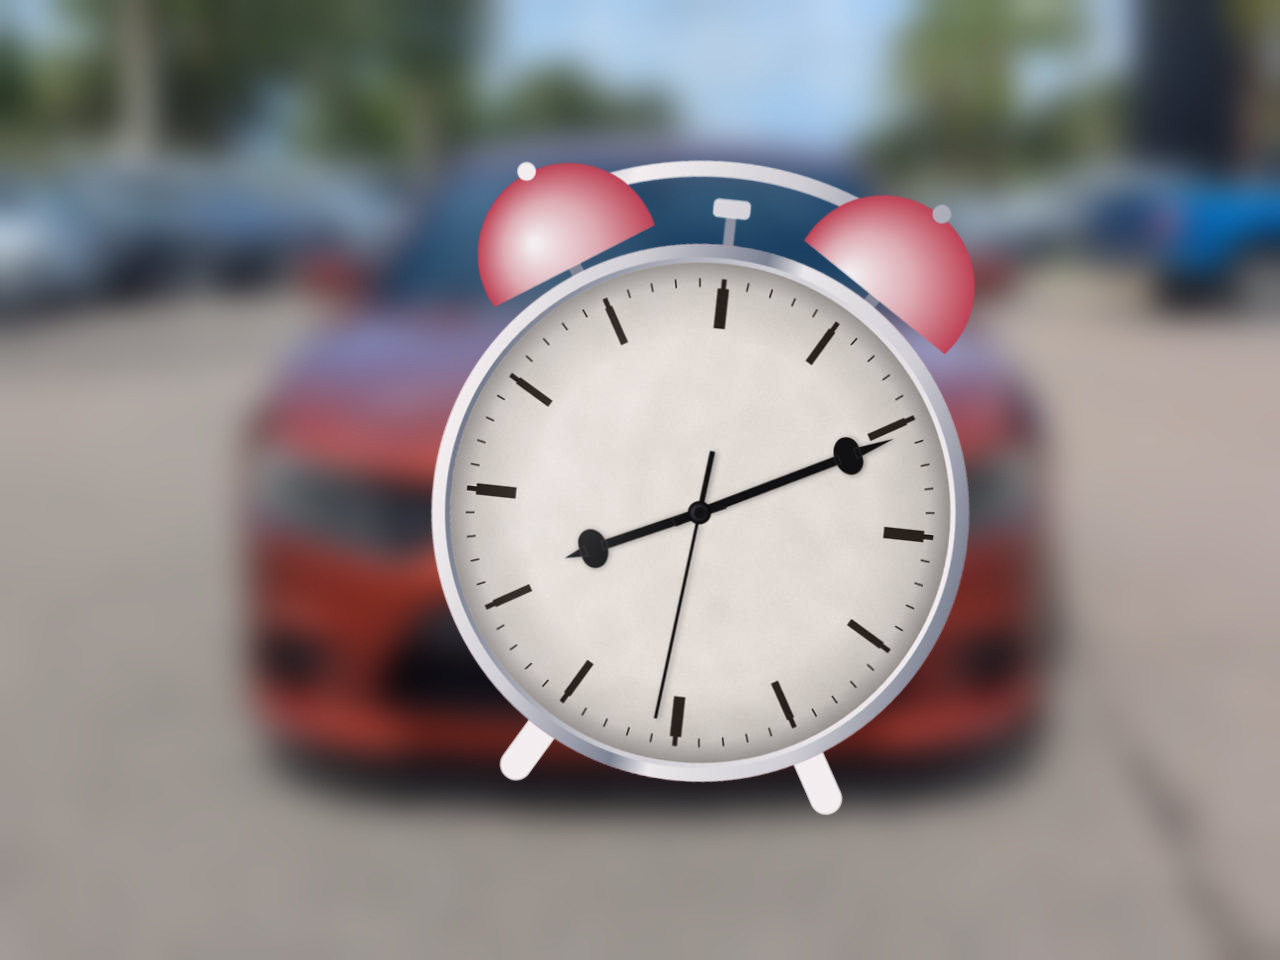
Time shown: {"hour": 8, "minute": 10, "second": 31}
